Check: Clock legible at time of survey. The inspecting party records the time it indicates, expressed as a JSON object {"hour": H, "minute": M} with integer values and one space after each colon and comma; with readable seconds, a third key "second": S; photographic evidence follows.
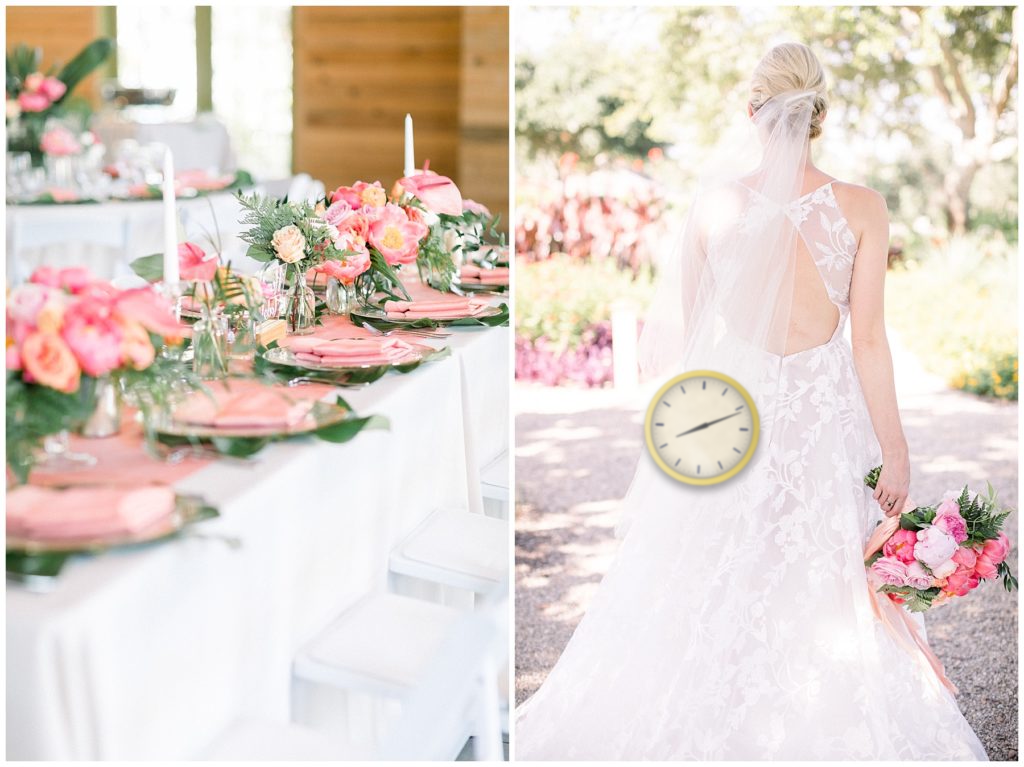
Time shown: {"hour": 8, "minute": 11}
